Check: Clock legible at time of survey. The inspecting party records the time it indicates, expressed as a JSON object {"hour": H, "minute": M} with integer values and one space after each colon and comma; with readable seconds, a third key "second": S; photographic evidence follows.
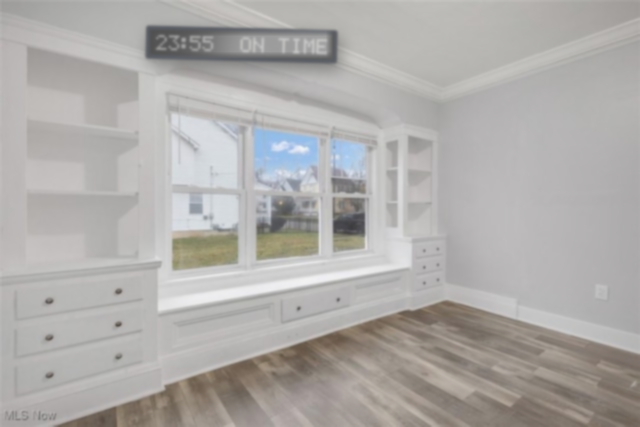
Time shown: {"hour": 23, "minute": 55}
